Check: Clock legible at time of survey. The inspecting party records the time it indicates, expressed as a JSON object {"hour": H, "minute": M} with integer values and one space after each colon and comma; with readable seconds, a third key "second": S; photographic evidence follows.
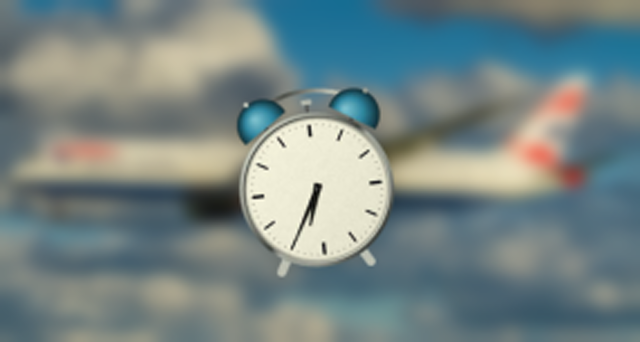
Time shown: {"hour": 6, "minute": 35}
